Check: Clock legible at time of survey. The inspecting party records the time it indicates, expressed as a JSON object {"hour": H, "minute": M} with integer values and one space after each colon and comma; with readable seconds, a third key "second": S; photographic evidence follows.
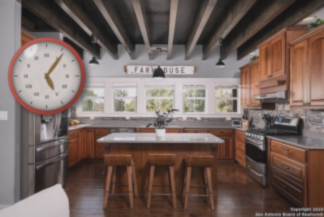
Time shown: {"hour": 5, "minute": 6}
